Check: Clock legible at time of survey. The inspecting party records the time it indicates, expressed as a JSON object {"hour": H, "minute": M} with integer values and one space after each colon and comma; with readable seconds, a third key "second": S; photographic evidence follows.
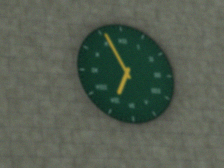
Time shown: {"hour": 6, "minute": 56}
